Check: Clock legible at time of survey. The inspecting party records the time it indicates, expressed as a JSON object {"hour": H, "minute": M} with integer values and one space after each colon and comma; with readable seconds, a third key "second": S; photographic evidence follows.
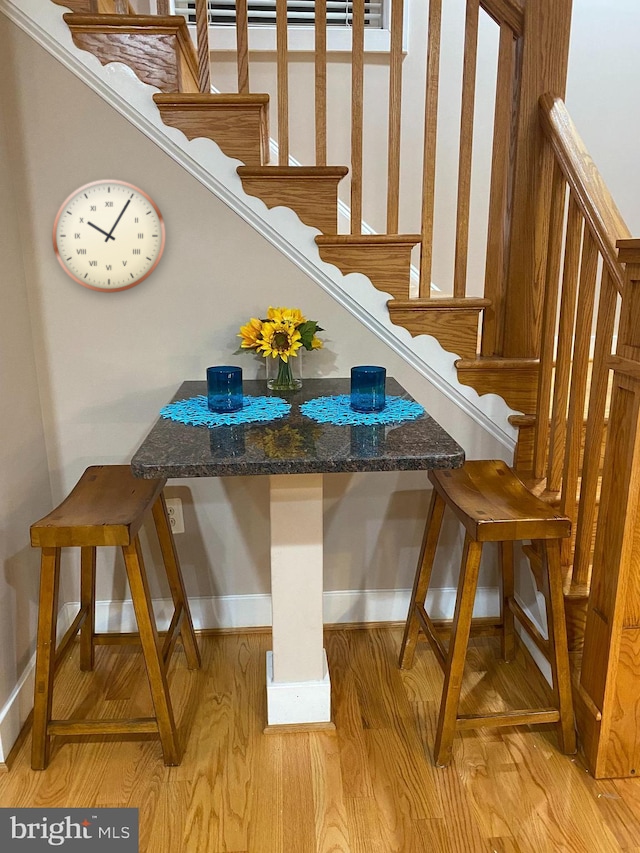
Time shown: {"hour": 10, "minute": 5}
